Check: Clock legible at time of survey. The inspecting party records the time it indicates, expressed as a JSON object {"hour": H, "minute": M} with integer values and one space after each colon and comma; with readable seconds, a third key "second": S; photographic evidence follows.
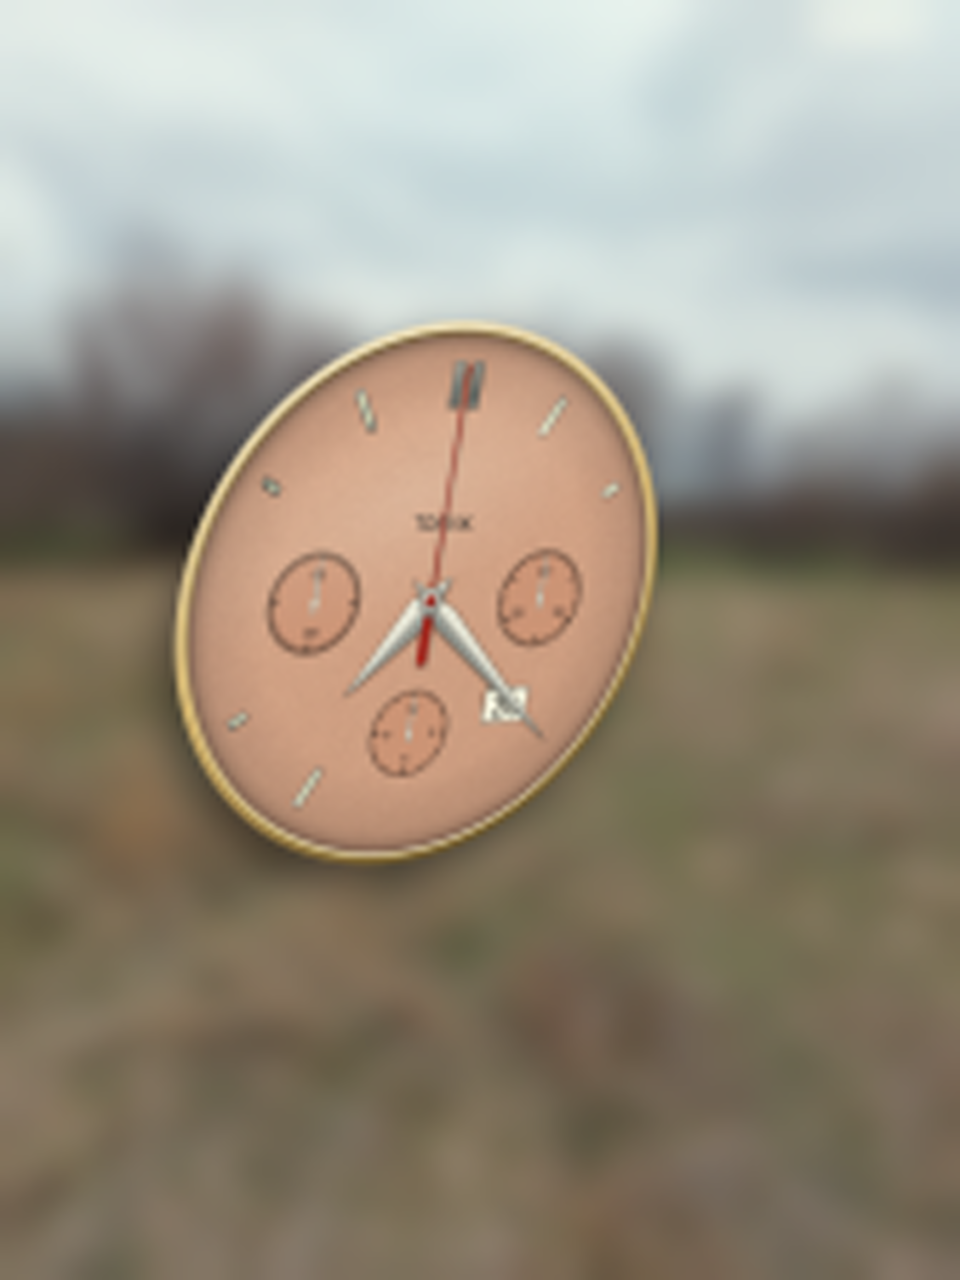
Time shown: {"hour": 7, "minute": 22}
